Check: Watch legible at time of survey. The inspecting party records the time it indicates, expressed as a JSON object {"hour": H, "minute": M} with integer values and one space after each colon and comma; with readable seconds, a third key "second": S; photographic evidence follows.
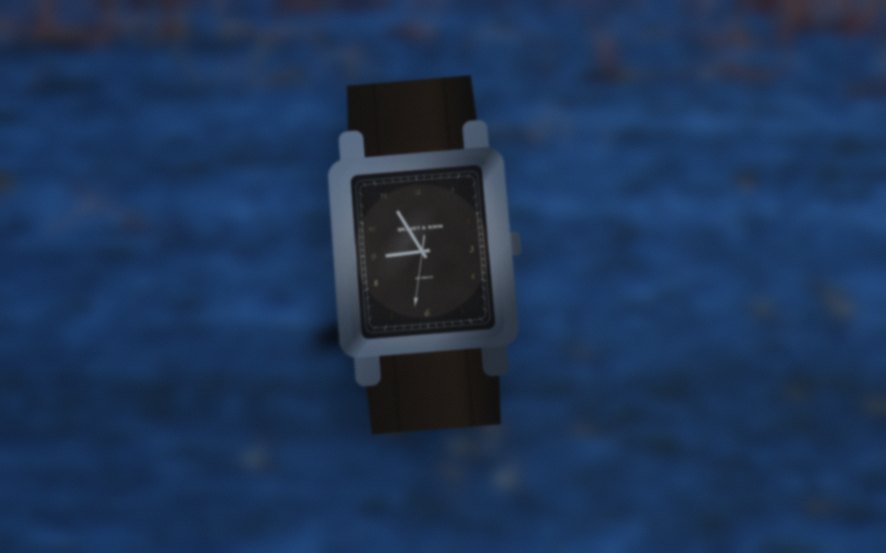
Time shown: {"hour": 8, "minute": 55, "second": 32}
